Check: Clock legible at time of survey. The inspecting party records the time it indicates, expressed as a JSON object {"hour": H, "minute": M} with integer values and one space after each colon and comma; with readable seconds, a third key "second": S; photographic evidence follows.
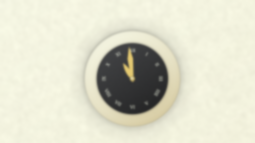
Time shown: {"hour": 10, "minute": 59}
